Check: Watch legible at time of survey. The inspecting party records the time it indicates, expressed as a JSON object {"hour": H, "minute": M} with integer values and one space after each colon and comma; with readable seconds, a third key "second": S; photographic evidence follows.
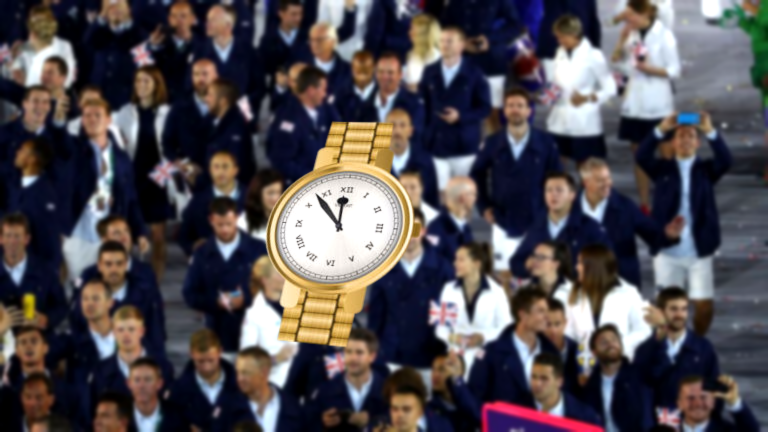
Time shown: {"hour": 11, "minute": 53}
